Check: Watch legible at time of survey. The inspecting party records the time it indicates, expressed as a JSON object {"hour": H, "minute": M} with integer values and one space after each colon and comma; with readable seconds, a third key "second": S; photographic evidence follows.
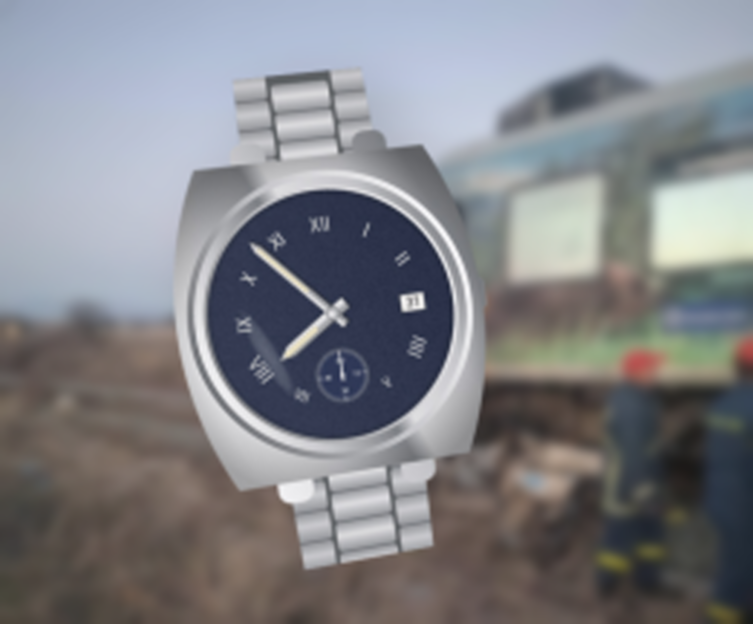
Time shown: {"hour": 7, "minute": 53}
